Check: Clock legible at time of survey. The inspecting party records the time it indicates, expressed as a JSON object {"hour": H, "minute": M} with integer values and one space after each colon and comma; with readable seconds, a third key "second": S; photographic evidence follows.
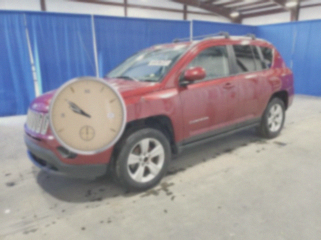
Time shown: {"hour": 9, "minute": 51}
